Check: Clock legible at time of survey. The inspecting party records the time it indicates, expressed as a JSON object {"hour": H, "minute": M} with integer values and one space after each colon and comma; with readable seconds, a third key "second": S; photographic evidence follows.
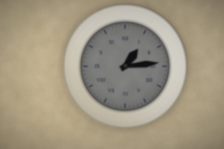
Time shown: {"hour": 1, "minute": 14}
